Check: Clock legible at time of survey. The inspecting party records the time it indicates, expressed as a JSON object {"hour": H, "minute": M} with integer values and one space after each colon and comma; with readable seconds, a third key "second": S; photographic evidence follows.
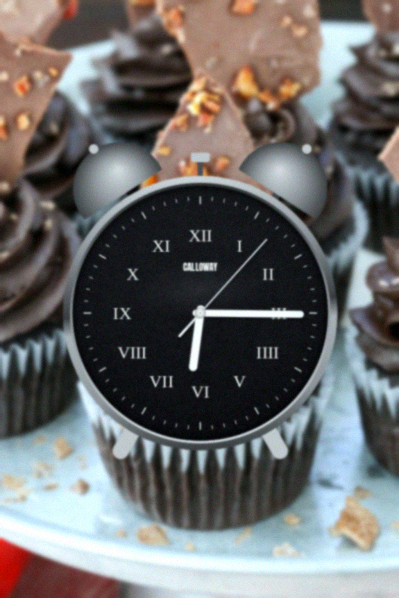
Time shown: {"hour": 6, "minute": 15, "second": 7}
